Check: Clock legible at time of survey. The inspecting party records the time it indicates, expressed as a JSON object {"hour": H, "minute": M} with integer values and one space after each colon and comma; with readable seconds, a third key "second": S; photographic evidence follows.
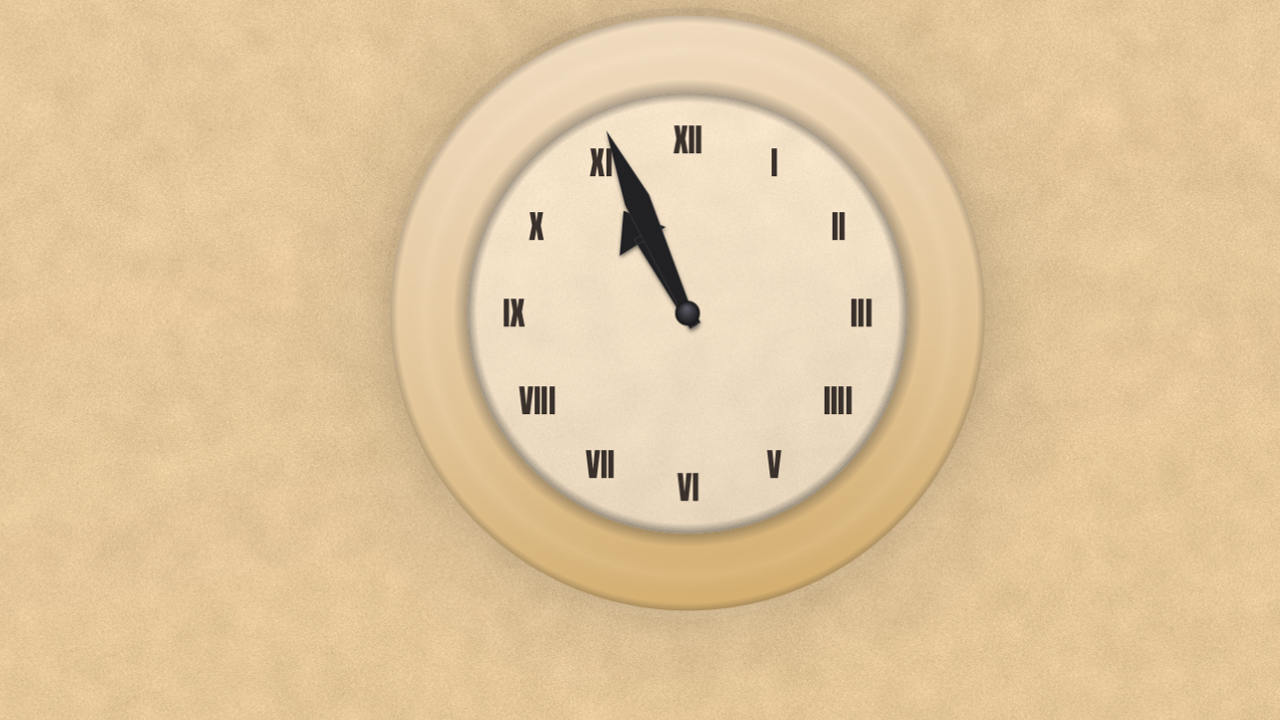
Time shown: {"hour": 10, "minute": 56}
